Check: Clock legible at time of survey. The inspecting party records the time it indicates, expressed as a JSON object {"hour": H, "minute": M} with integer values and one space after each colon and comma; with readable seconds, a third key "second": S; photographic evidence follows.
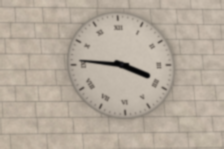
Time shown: {"hour": 3, "minute": 46}
